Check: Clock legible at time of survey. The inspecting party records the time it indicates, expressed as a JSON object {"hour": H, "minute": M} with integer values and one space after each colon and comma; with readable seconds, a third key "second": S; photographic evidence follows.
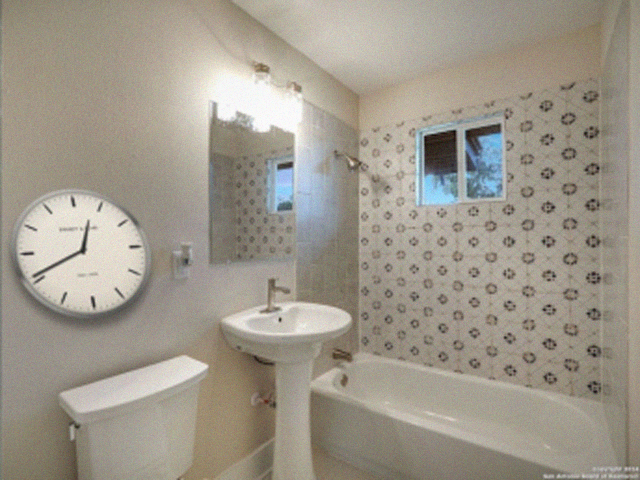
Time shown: {"hour": 12, "minute": 41}
